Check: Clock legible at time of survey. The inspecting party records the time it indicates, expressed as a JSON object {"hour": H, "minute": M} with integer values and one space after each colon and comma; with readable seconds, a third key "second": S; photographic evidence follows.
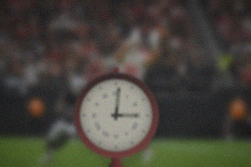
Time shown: {"hour": 3, "minute": 1}
